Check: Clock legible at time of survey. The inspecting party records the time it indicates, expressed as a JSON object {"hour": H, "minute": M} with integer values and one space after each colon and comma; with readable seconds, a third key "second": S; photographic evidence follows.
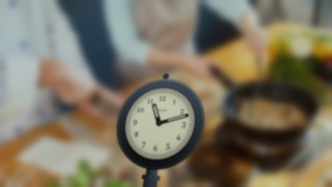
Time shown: {"hour": 11, "minute": 12}
